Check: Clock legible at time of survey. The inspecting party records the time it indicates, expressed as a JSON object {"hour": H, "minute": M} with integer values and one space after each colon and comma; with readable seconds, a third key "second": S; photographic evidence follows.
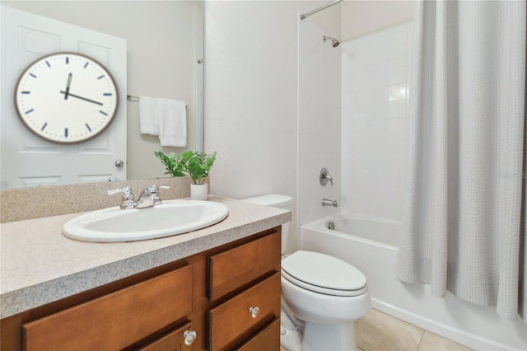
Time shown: {"hour": 12, "minute": 18}
